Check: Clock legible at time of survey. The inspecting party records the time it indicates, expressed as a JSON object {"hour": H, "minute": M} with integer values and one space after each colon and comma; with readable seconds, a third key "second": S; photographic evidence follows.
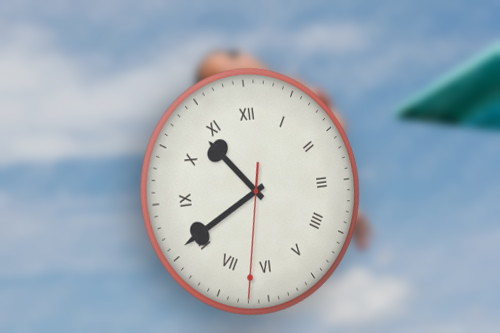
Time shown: {"hour": 10, "minute": 40, "second": 32}
